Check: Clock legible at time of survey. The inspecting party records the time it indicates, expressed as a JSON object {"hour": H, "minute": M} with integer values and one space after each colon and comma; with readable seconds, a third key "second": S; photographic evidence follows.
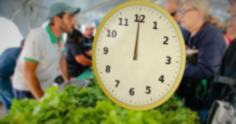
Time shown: {"hour": 12, "minute": 0}
